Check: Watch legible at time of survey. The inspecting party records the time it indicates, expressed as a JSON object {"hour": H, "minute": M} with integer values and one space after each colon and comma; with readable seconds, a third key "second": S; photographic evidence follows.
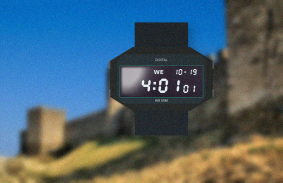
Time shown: {"hour": 4, "minute": 1, "second": 1}
